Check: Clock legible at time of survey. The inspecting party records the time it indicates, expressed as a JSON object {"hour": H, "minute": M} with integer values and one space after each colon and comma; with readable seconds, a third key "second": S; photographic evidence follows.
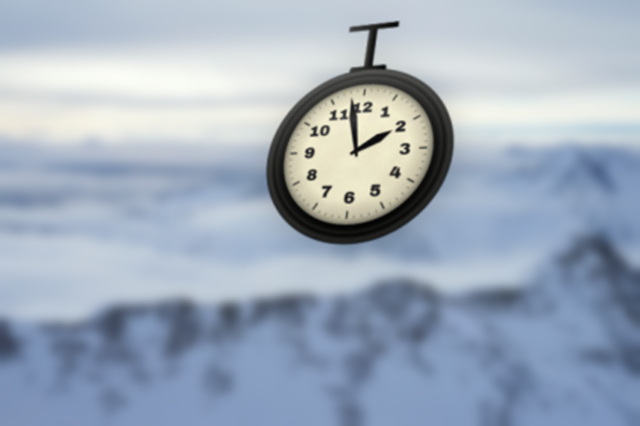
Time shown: {"hour": 1, "minute": 58}
